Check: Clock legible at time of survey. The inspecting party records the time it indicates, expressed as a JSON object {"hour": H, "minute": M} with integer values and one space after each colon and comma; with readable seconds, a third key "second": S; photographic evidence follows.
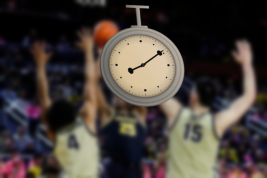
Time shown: {"hour": 8, "minute": 9}
